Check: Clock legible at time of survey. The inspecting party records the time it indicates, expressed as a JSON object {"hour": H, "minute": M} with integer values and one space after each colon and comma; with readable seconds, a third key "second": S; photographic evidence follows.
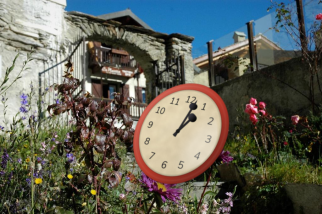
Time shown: {"hour": 1, "minute": 2}
